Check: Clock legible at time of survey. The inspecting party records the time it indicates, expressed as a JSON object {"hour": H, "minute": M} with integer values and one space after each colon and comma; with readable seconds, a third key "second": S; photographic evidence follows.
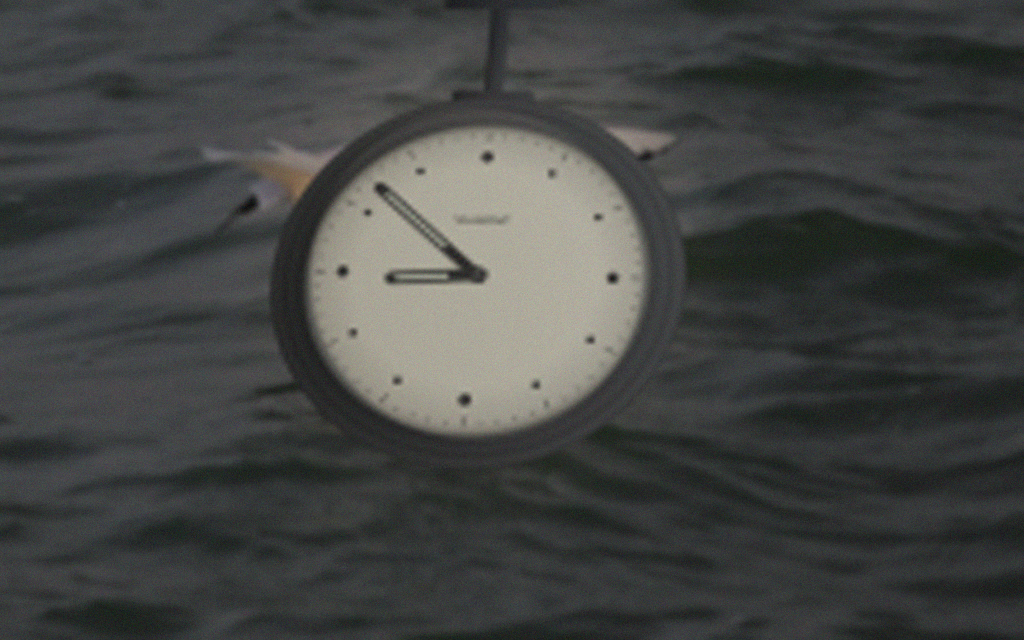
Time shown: {"hour": 8, "minute": 52}
